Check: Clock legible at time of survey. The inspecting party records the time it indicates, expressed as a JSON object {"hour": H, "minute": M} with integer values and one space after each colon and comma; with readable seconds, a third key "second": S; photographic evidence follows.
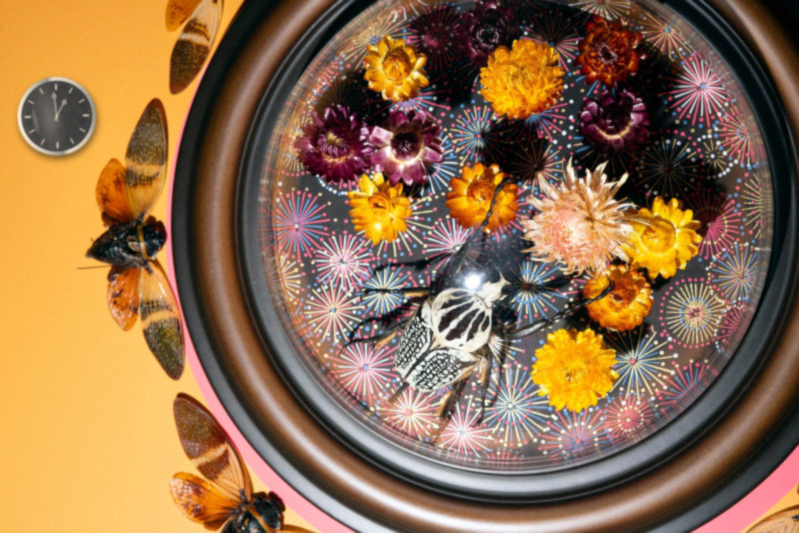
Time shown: {"hour": 12, "minute": 59}
